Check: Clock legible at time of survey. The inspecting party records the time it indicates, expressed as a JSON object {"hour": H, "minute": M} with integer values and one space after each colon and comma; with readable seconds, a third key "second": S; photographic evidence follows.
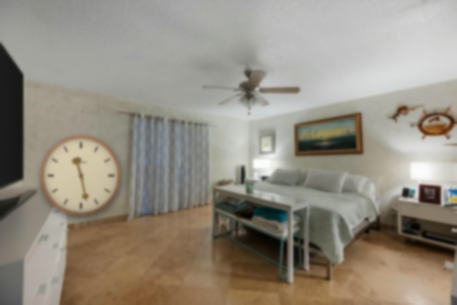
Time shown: {"hour": 11, "minute": 28}
